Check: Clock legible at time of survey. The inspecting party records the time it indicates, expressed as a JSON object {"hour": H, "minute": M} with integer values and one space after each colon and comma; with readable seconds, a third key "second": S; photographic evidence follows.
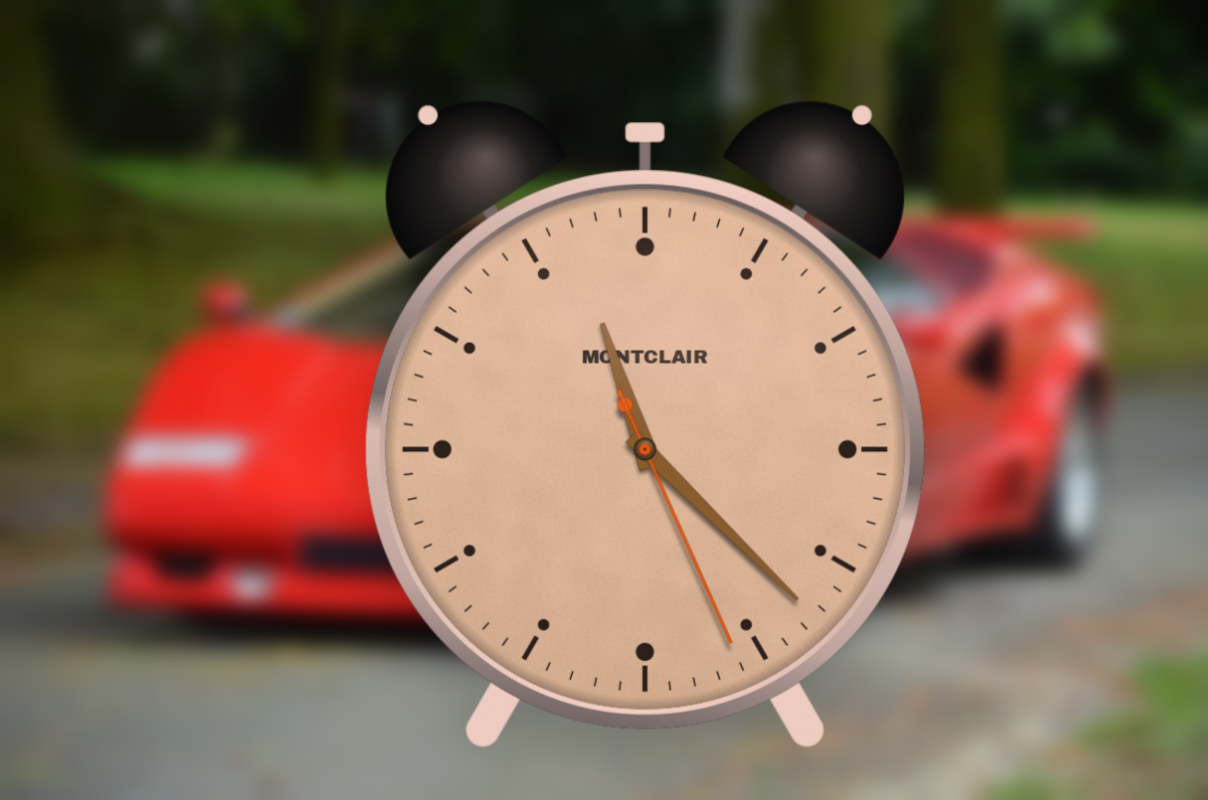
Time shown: {"hour": 11, "minute": 22, "second": 26}
